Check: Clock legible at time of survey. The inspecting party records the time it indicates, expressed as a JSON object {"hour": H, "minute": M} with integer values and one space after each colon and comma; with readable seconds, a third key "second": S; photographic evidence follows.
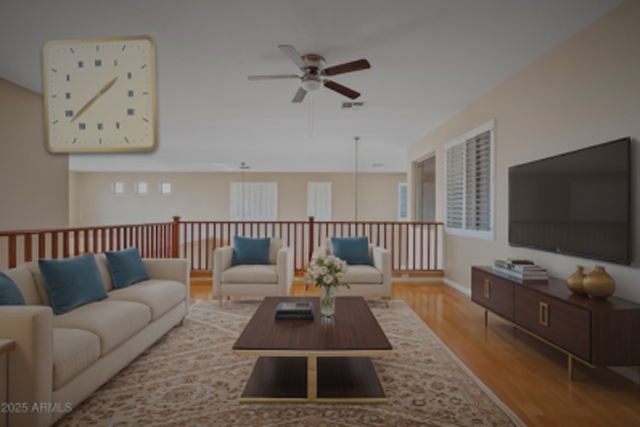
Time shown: {"hour": 1, "minute": 38}
